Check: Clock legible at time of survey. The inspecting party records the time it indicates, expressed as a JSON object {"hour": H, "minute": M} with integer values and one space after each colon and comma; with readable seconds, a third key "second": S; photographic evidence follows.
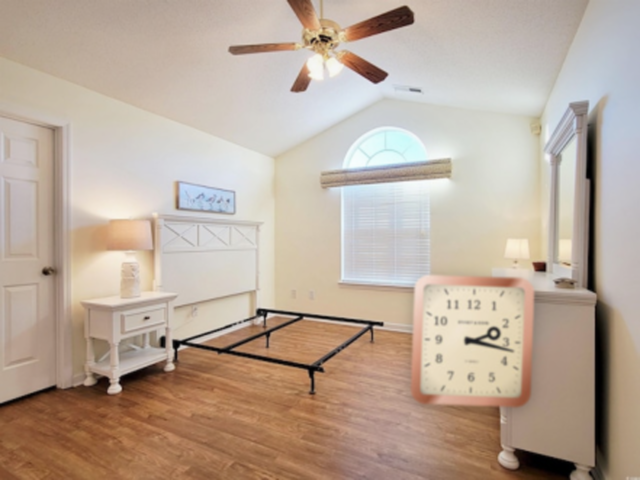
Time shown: {"hour": 2, "minute": 17}
